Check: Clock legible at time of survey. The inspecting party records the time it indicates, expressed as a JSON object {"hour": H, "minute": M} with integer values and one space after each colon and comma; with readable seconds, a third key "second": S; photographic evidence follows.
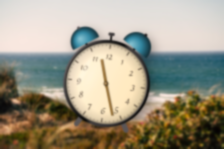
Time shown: {"hour": 11, "minute": 27}
